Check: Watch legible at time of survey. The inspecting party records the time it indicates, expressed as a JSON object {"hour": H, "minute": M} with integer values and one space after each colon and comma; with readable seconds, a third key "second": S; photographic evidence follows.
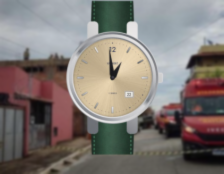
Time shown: {"hour": 12, "minute": 59}
